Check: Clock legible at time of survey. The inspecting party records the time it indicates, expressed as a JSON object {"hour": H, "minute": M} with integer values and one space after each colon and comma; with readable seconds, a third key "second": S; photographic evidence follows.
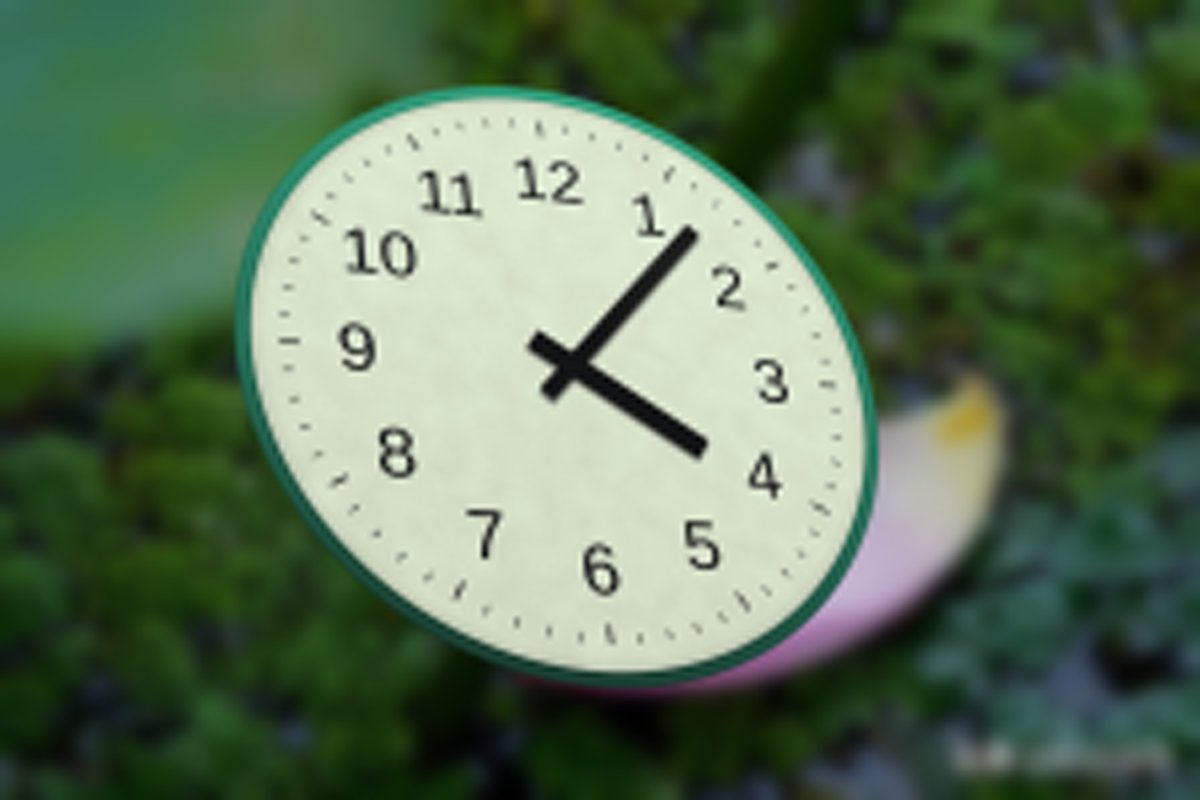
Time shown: {"hour": 4, "minute": 7}
